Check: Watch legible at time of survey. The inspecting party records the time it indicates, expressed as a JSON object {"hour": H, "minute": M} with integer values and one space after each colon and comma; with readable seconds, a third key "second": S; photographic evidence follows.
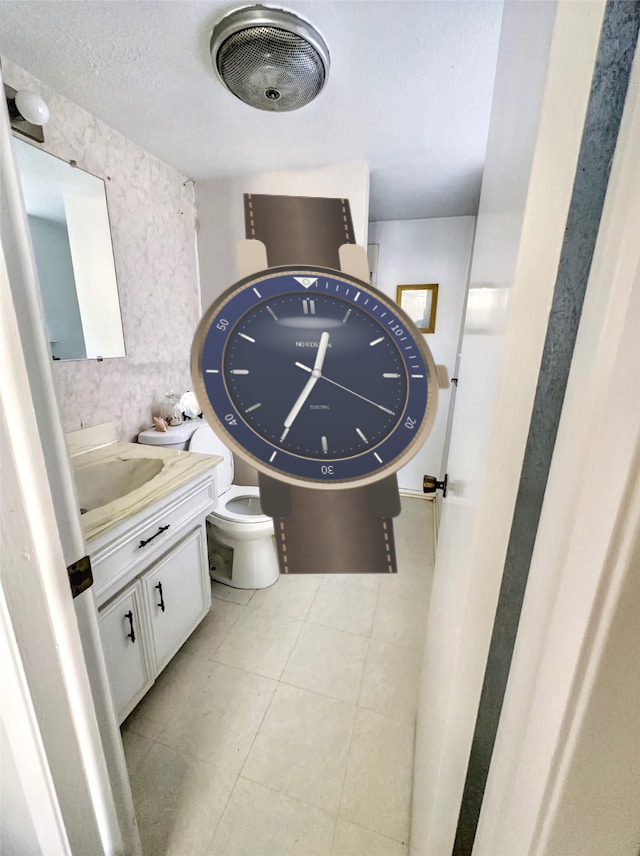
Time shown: {"hour": 12, "minute": 35, "second": 20}
